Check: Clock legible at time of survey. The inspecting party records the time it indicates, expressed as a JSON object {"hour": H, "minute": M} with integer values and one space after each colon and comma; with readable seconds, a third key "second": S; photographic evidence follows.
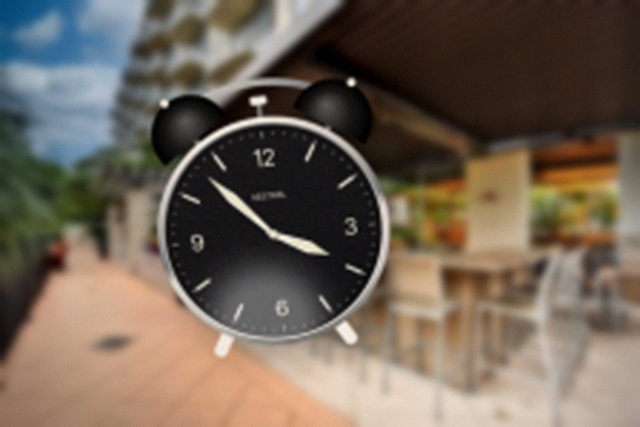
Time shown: {"hour": 3, "minute": 53}
